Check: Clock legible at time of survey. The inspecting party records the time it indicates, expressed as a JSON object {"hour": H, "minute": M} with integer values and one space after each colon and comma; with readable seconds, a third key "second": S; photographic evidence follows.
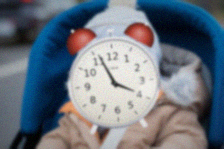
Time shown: {"hour": 3, "minute": 56}
